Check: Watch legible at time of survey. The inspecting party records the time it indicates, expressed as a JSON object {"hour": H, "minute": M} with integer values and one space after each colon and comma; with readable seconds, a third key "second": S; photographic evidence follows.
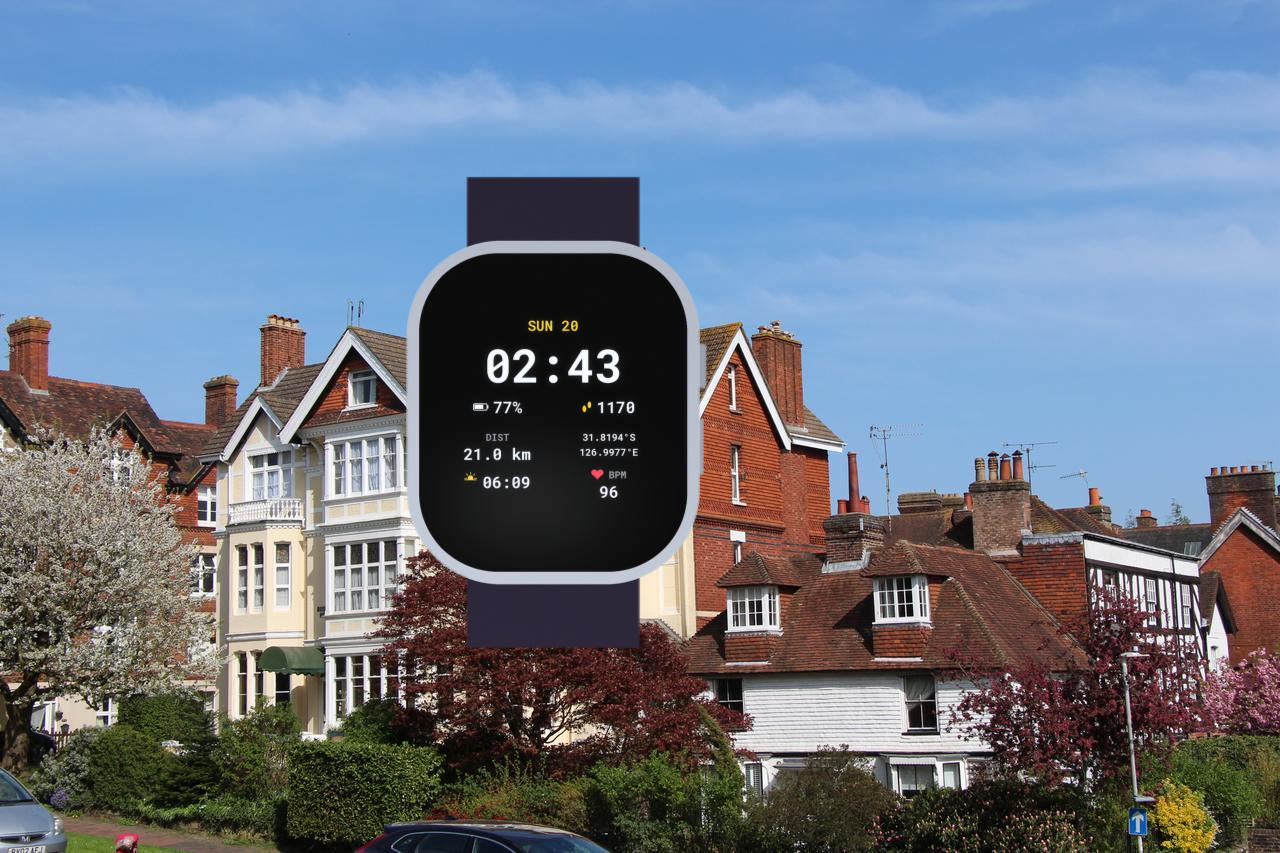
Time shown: {"hour": 2, "minute": 43}
